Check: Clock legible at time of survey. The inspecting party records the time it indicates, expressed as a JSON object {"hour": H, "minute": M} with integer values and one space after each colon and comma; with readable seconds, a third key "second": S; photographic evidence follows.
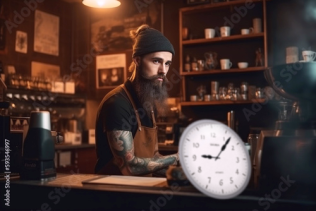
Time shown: {"hour": 9, "minute": 7}
